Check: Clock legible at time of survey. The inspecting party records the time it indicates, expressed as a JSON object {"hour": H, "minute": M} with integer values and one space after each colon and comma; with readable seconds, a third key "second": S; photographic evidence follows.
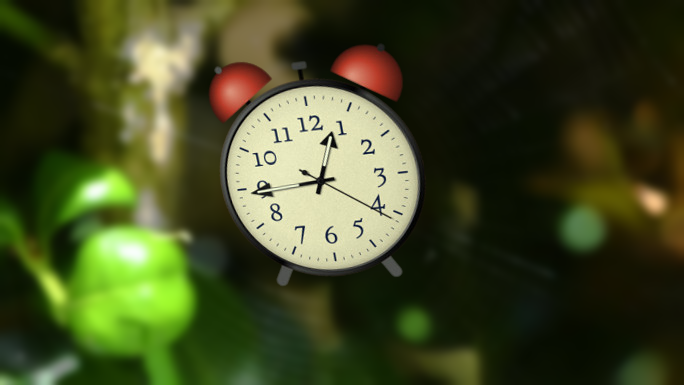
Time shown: {"hour": 12, "minute": 44, "second": 21}
